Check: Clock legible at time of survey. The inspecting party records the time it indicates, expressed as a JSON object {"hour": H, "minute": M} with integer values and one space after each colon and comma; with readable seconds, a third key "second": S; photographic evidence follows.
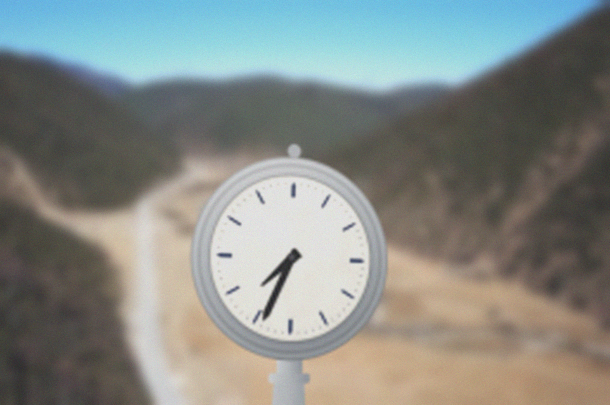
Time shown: {"hour": 7, "minute": 34}
